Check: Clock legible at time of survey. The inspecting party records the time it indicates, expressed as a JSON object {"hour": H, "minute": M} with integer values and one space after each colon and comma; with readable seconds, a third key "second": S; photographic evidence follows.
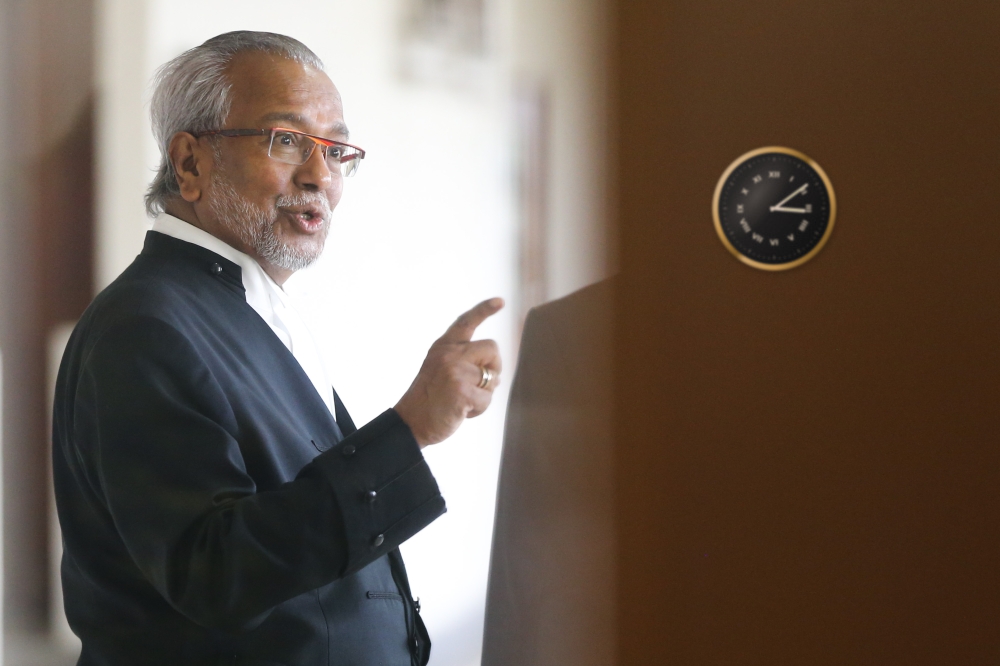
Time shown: {"hour": 3, "minute": 9}
